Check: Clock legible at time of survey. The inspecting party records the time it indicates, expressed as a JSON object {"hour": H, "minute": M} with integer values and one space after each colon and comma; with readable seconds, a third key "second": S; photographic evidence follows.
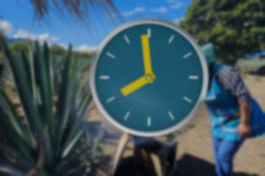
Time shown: {"hour": 7, "minute": 59}
